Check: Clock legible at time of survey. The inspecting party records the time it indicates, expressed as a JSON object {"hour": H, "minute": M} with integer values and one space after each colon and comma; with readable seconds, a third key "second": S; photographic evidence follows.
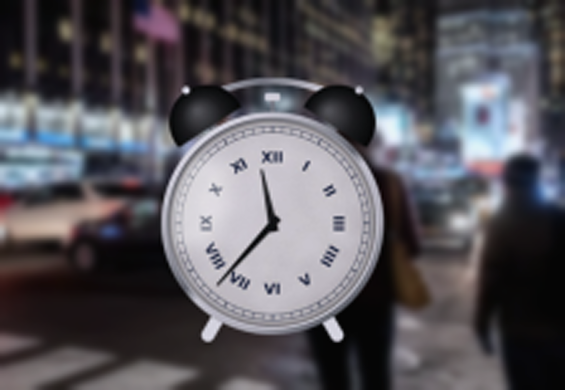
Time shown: {"hour": 11, "minute": 37}
